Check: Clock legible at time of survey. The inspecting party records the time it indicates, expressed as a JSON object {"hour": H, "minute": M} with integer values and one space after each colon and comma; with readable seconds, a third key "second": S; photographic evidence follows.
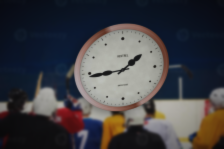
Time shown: {"hour": 1, "minute": 44}
